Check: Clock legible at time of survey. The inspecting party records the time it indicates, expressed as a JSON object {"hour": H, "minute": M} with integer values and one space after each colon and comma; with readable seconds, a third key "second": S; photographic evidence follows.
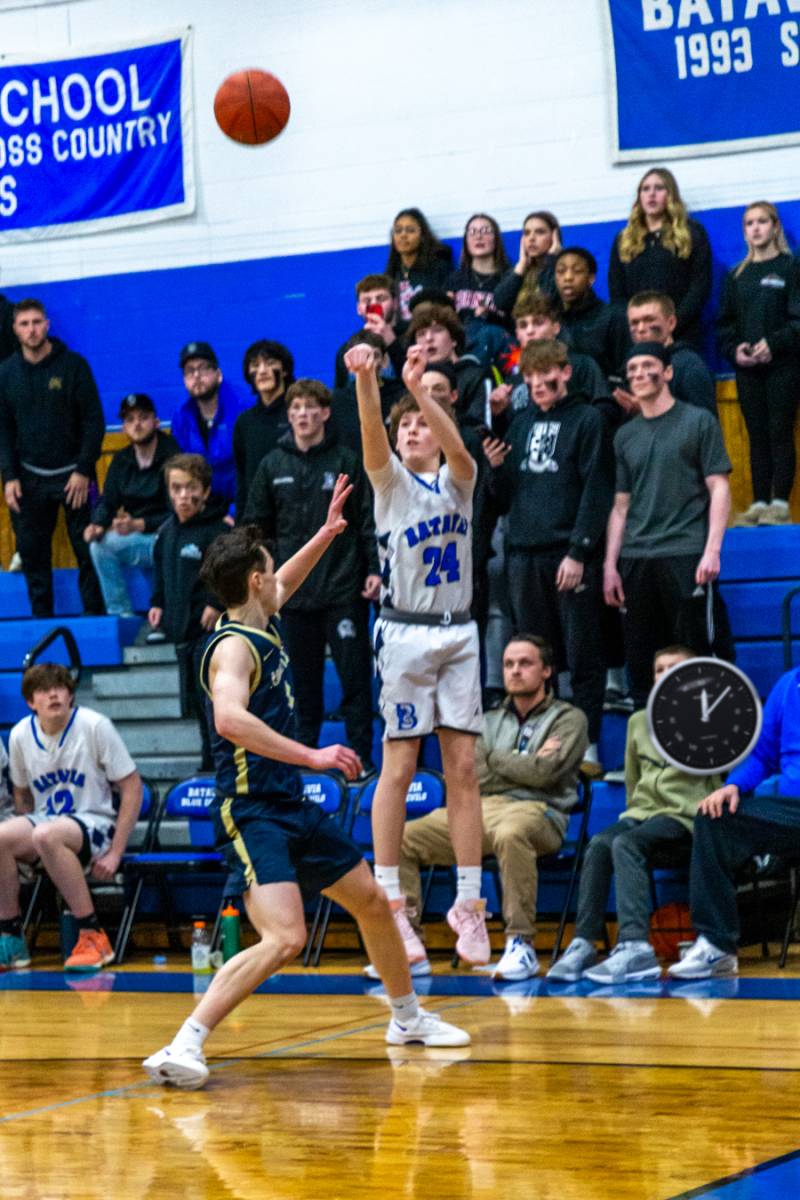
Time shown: {"hour": 12, "minute": 8}
